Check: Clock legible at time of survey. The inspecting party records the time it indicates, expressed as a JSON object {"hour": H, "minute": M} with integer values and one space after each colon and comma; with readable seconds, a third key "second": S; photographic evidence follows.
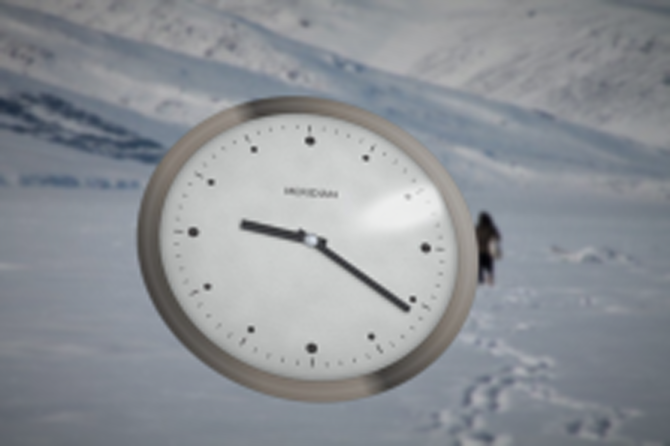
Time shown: {"hour": 9, "minute": 21}
